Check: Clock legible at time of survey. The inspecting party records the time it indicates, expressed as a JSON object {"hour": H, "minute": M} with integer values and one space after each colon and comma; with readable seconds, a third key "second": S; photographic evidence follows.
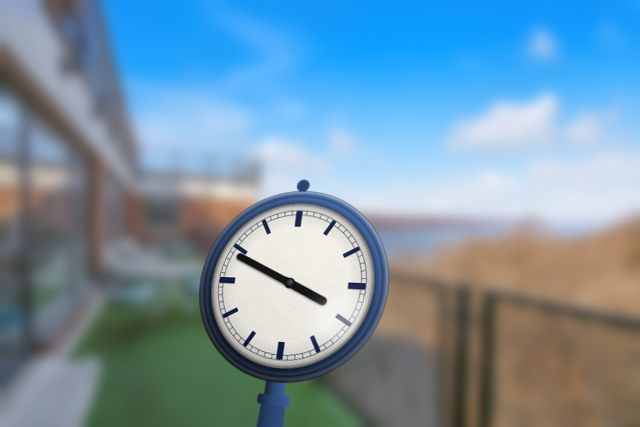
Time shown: {"hour": 3, "minute": 49}
